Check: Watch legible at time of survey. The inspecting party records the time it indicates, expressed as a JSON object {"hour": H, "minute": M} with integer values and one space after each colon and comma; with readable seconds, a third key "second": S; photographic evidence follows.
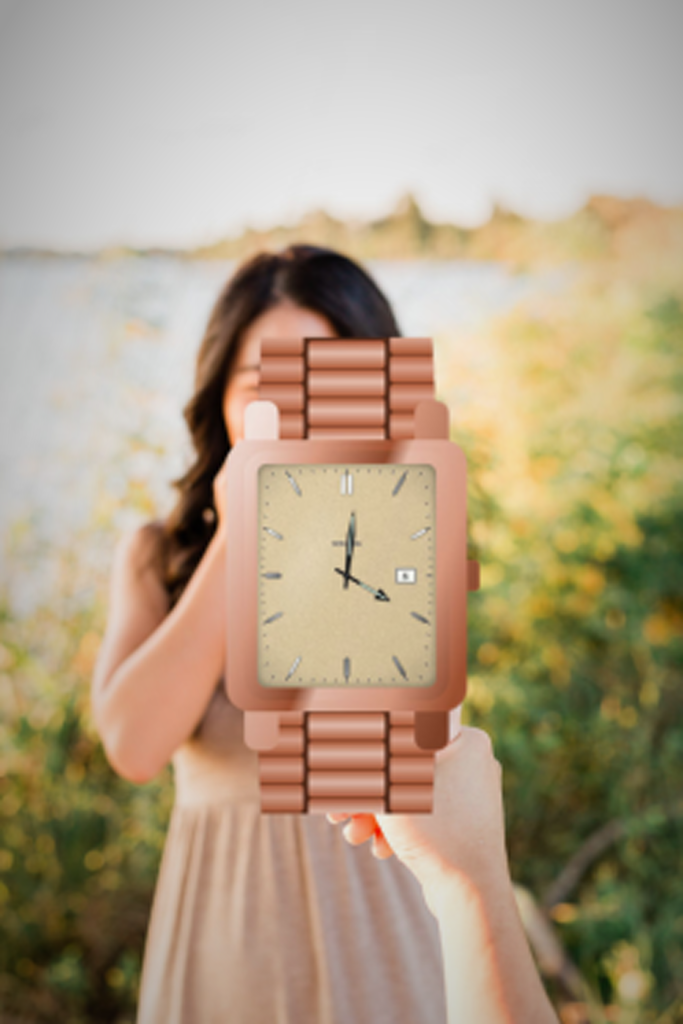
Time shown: {"hour": 4, "minute": 1}
